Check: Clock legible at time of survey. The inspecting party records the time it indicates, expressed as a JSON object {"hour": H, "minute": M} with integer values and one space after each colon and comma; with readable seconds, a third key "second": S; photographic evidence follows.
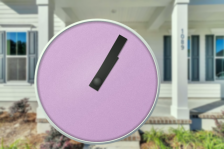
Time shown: {"hour": 1, "minute": 5}
